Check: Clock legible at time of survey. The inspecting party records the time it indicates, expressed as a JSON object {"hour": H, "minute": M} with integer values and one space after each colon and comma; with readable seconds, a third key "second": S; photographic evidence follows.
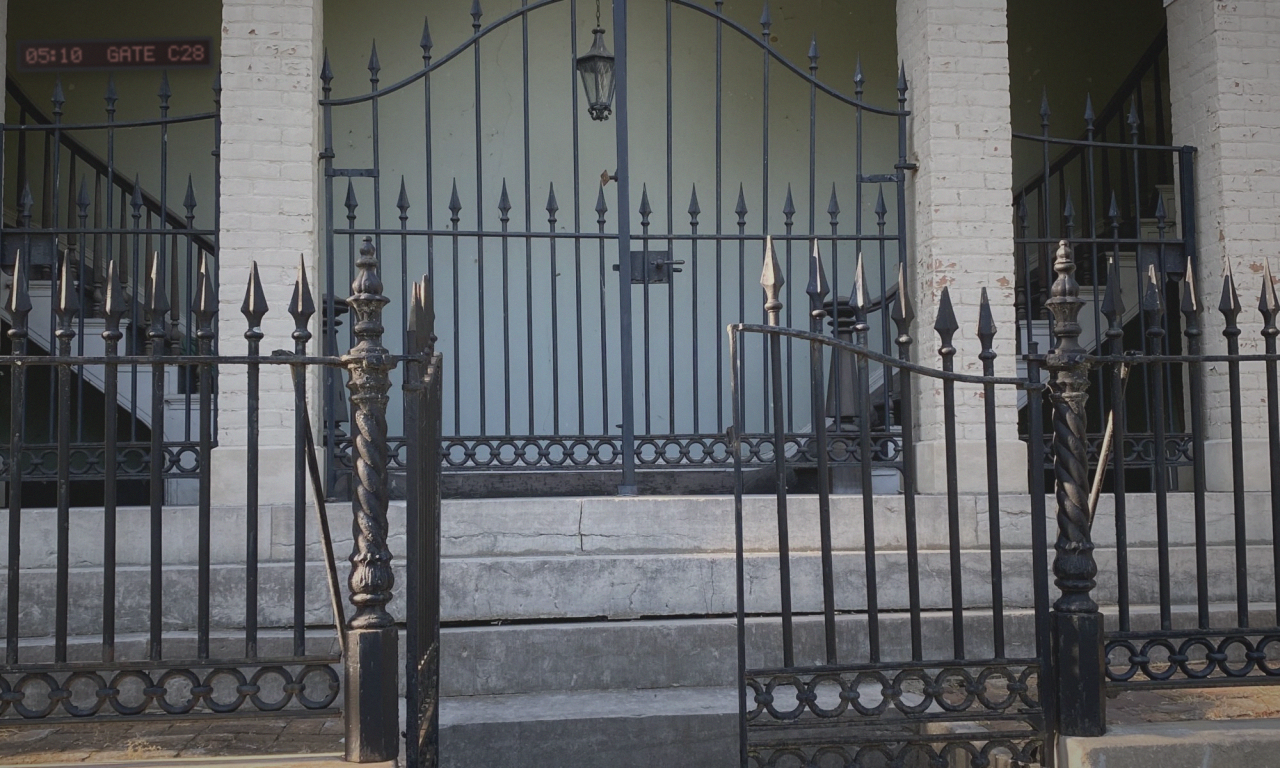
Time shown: {"hour": 5, "minute": 10}
